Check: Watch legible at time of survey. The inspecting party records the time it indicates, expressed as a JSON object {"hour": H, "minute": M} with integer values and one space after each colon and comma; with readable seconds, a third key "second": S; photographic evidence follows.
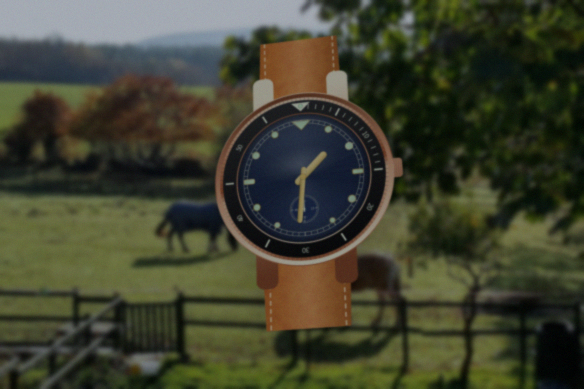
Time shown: {"hour": 1, "minute": 31}
